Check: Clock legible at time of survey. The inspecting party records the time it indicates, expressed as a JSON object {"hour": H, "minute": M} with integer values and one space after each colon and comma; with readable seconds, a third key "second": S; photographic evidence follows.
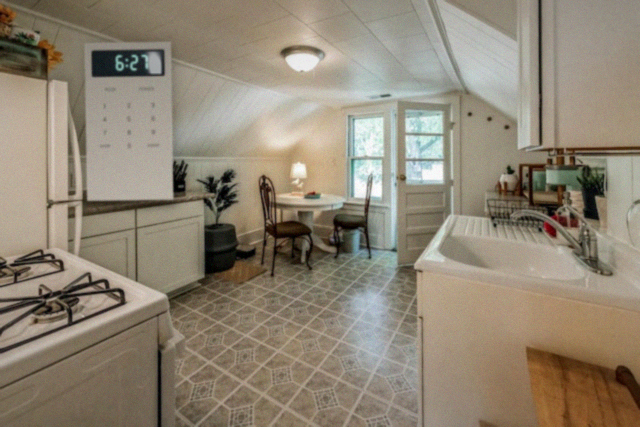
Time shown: {"hour": 6, "minute": 27}
